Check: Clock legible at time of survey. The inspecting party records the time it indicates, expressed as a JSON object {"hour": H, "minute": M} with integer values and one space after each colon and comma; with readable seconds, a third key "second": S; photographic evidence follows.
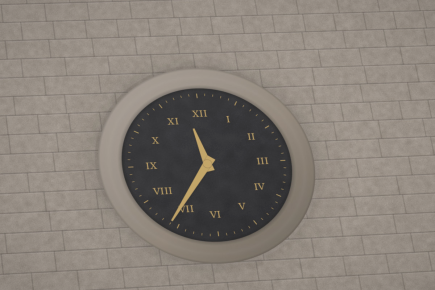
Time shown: {"hour": 11, "minute": 36}
